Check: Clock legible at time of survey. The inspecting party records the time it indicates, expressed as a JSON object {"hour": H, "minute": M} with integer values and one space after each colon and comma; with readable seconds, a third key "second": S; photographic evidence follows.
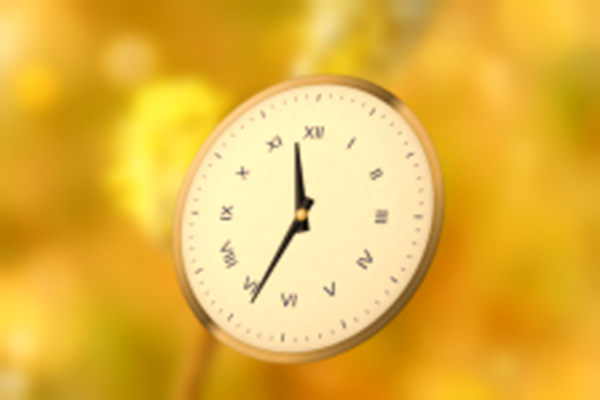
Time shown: {"hour": 11, "minute": 34}
